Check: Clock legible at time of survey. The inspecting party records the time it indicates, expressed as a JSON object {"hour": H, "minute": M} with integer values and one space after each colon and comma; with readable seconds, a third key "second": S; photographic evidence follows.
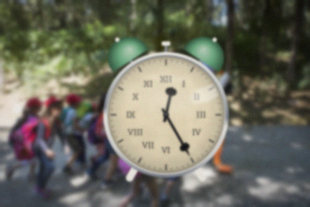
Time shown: {"hour": 12, "minute": 25}
